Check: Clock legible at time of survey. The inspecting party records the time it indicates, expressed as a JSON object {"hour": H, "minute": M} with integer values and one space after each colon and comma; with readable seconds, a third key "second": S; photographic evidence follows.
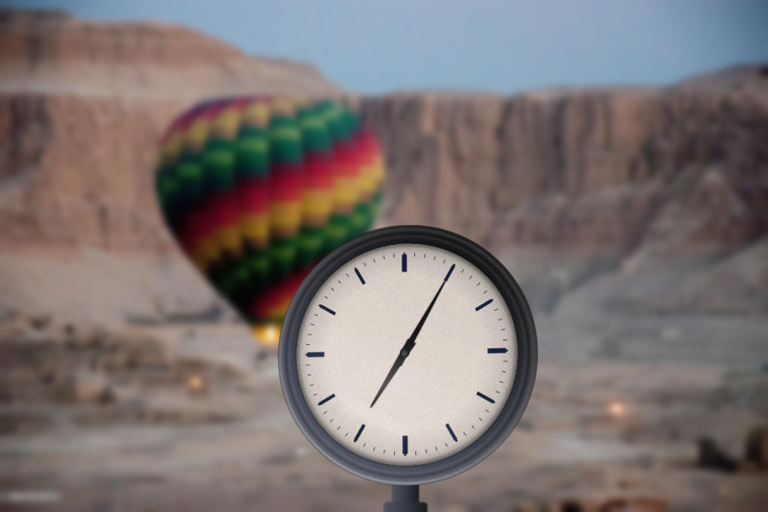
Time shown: {"hour": 7, "minute": 5}
